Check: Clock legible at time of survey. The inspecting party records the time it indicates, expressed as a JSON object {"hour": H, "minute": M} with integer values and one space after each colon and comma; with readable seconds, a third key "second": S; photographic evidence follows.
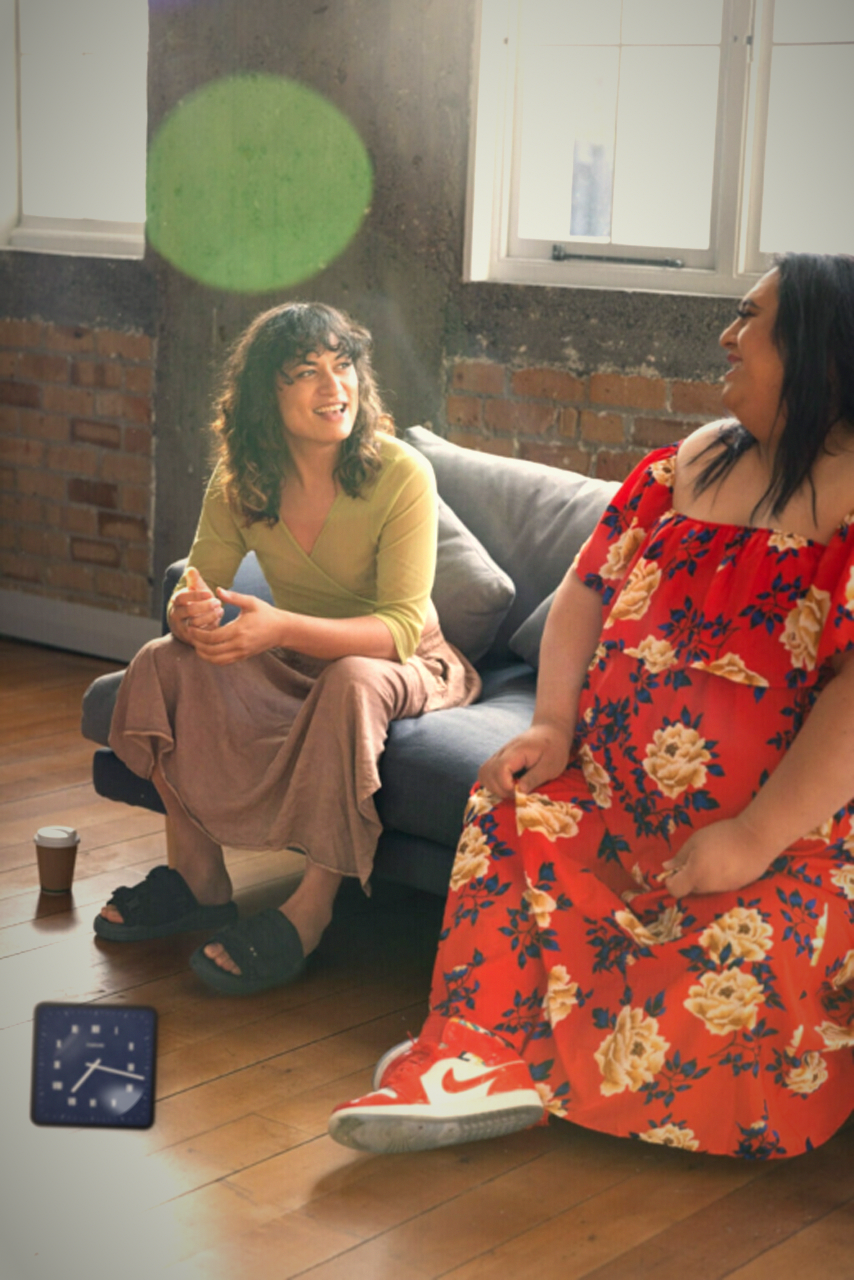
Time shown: {"hour": 7, "minute": 17}
